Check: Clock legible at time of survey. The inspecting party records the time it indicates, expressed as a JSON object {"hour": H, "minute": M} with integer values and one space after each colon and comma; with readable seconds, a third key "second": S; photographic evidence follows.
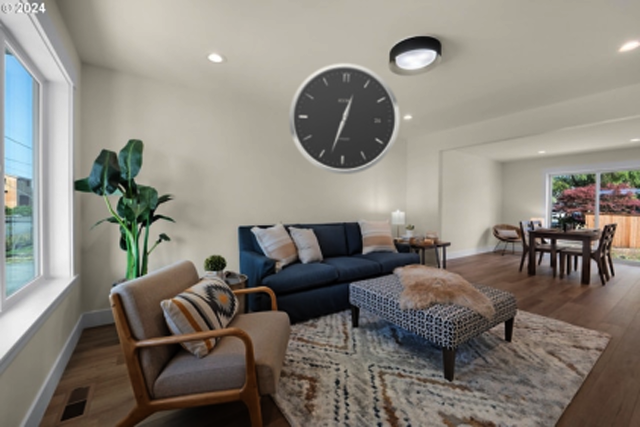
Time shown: {"hour": 12, "minute": 33}
